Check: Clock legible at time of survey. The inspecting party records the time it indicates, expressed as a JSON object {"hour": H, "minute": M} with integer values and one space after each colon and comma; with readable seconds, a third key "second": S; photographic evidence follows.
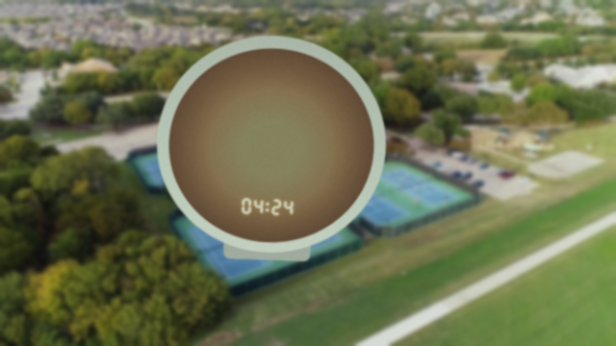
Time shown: {"hour": 4, "minute": 24}
